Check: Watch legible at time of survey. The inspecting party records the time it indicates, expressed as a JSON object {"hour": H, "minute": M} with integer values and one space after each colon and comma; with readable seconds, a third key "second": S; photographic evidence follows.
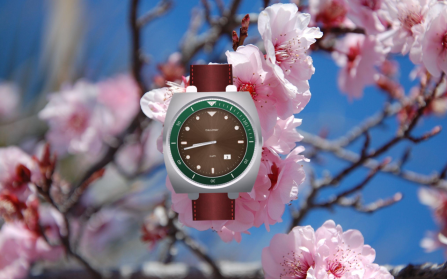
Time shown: {"hour": 8, "minute": 43}
